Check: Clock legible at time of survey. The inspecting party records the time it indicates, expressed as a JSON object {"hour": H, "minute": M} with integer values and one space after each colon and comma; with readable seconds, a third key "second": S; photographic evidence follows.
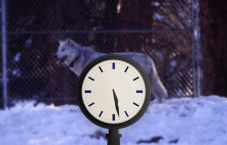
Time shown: {"hour": 5, "minute": 28}
